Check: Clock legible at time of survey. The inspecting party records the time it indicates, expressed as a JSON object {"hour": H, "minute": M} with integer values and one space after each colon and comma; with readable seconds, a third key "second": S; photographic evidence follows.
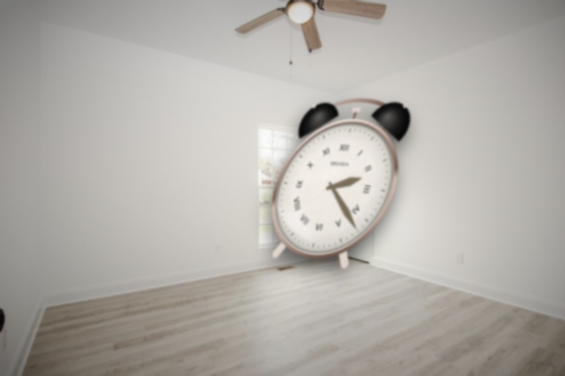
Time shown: {"hour": 2, "minute": 22}
